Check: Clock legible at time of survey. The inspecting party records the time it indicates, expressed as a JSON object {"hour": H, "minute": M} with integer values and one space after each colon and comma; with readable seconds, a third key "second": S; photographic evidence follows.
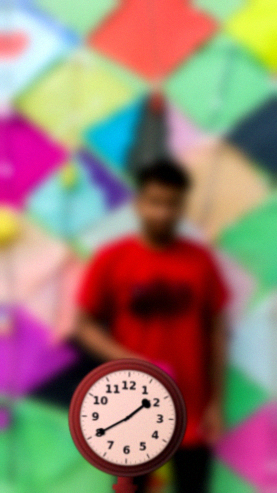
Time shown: {"hour": 1, "minute": 40}
